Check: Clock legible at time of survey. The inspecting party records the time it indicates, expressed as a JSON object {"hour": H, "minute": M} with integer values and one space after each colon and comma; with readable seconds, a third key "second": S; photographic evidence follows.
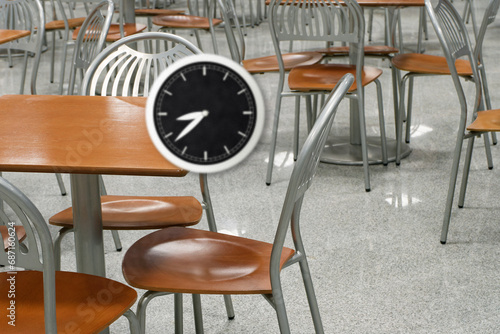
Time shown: {"hour": 8, "minute": 38}
